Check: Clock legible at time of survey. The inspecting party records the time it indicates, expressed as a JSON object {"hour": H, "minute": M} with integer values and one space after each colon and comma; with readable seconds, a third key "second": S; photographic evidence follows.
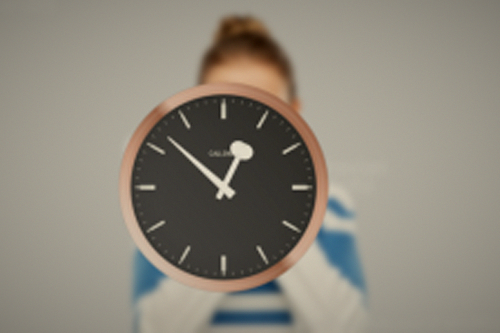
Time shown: {"hour": 12, "minute": 52}
